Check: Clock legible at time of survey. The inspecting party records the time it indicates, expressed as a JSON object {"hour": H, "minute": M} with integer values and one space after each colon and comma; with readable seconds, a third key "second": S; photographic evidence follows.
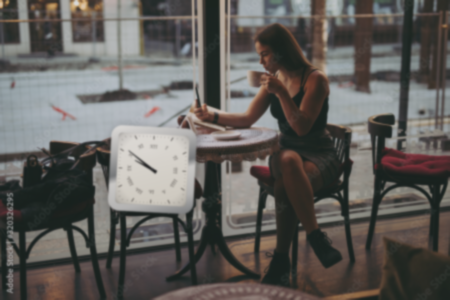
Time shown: {"hour": 9, "minute": 51}
